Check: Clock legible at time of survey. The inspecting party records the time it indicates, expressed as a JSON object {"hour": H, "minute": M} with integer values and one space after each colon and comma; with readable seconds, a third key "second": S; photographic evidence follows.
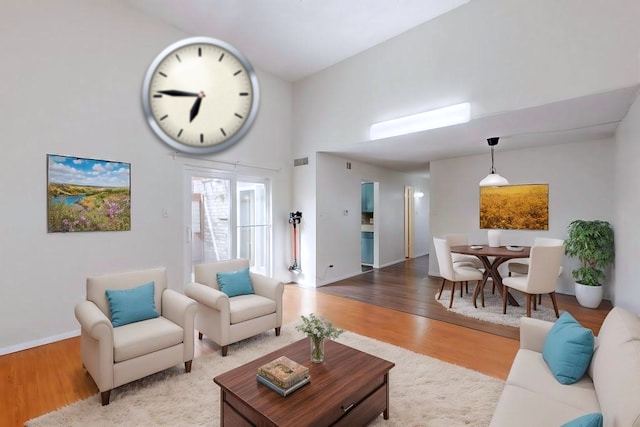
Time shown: {"hour": 6, "minute": 46}
